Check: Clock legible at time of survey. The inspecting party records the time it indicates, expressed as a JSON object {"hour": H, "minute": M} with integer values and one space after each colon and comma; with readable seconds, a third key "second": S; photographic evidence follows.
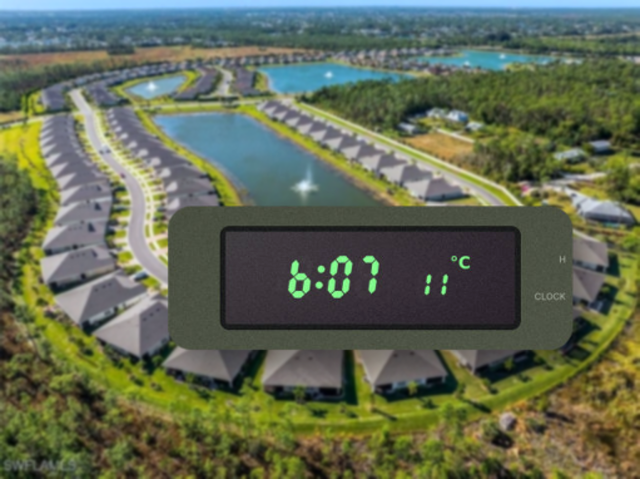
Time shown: {"hour": 6, "minute": 7}
